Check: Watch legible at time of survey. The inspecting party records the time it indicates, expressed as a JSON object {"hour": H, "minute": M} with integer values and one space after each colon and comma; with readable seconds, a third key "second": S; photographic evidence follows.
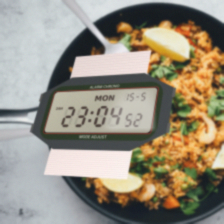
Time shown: {"hour": 23, "minute": 4, "second": 52}
